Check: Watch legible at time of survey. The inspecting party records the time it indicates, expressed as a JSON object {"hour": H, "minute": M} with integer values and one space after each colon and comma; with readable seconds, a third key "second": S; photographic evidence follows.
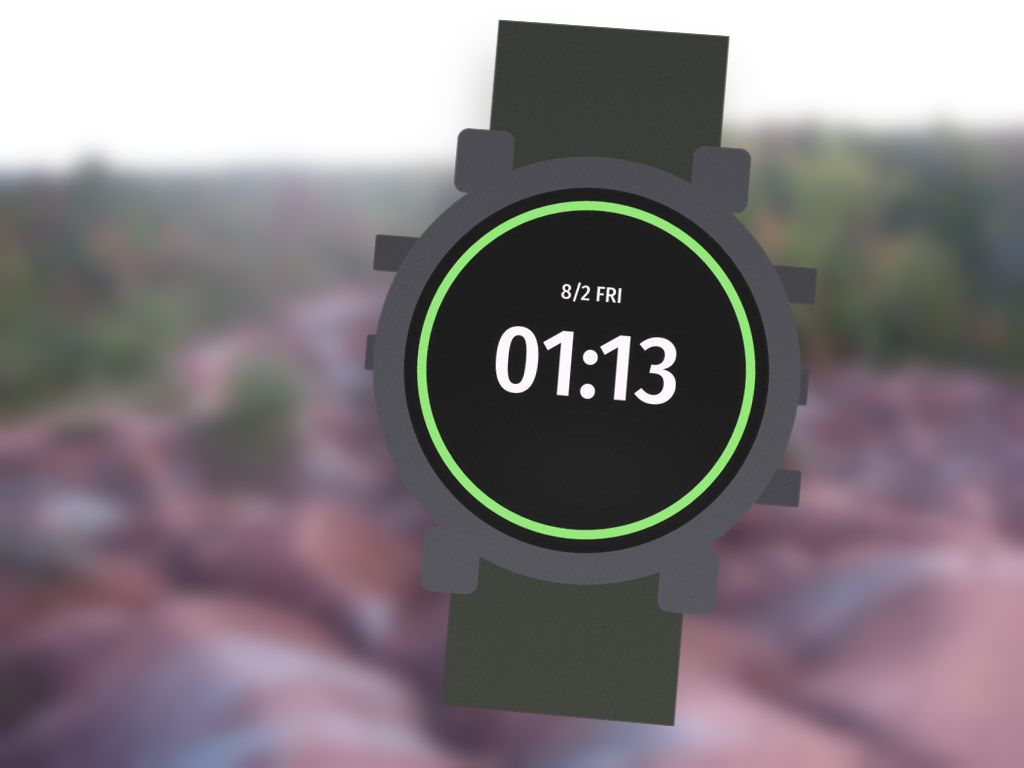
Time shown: {"hour": 1, "minute": 13}
